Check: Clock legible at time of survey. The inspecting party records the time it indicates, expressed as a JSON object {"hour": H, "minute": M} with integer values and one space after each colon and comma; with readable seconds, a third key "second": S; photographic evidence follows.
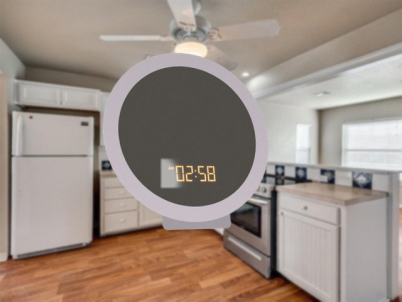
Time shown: {"hour": 2, "minute": 58}
